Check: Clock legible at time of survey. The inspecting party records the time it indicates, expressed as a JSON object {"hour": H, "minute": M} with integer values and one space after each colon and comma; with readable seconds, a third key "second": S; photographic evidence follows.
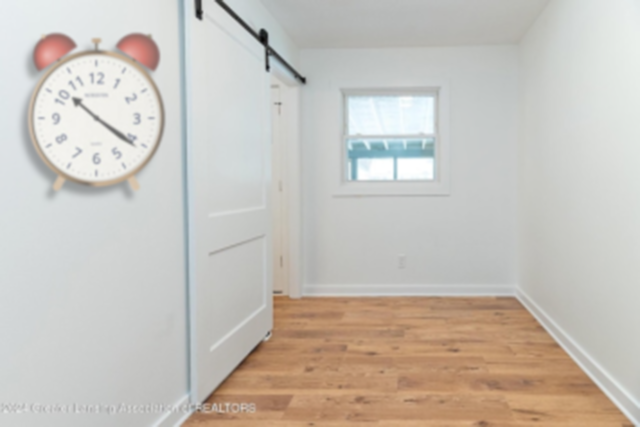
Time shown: {"hour": 10, "minute": 21}
